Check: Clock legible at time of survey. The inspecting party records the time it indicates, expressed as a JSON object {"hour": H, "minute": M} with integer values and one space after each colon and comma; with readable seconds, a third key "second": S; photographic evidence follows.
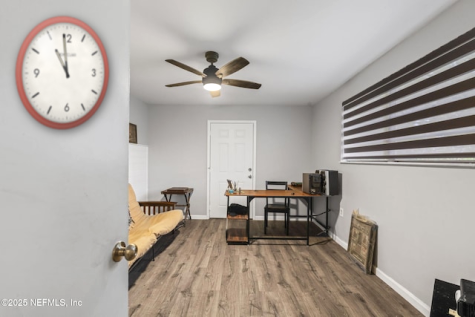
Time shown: {"hour": 10, "minute": 59}
